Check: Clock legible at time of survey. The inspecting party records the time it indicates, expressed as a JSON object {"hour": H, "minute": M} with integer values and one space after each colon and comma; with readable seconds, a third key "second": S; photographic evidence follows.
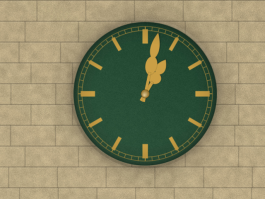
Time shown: {"hour": 1, "minute": 2}
